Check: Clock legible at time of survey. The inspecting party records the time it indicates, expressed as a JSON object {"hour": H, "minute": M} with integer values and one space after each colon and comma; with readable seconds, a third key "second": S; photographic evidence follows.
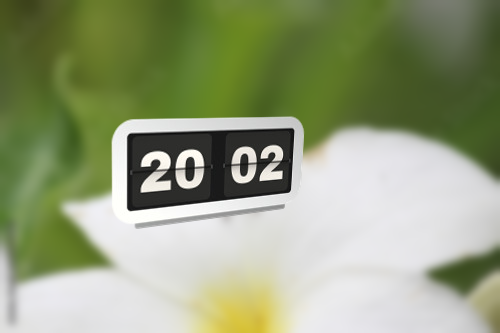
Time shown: {"hour": 20, "minute": 2}
